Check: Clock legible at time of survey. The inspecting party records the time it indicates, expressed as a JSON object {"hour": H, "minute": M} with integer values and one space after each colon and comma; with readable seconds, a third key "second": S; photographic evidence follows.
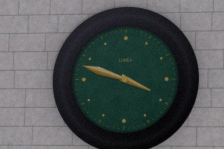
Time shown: {"hour": 3, "minute": 48}
